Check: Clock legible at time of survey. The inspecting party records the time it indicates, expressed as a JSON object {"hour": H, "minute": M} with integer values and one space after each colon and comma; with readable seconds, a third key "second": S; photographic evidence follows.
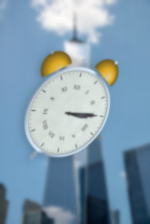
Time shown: {"hour": 3, "minute": 15}
